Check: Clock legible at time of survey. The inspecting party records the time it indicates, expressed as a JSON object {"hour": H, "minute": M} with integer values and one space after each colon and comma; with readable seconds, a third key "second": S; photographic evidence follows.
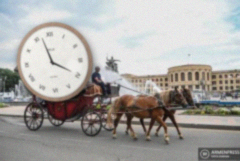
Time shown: {"hour": 3, "minute": 57}
